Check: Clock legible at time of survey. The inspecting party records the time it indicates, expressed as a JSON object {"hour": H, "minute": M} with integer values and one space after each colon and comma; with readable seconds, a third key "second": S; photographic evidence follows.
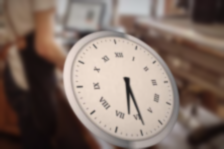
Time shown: {"hour": 6, "minute": 29}
